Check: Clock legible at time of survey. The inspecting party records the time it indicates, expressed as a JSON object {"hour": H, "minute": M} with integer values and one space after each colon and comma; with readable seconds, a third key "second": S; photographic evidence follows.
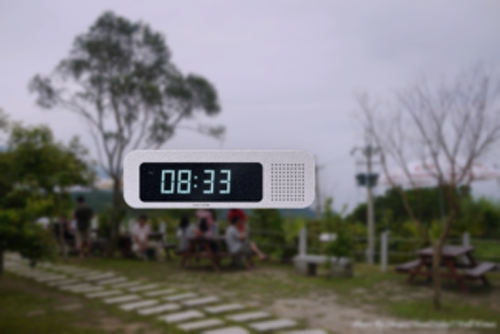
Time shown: {"hour": 8, "minute": 33}
